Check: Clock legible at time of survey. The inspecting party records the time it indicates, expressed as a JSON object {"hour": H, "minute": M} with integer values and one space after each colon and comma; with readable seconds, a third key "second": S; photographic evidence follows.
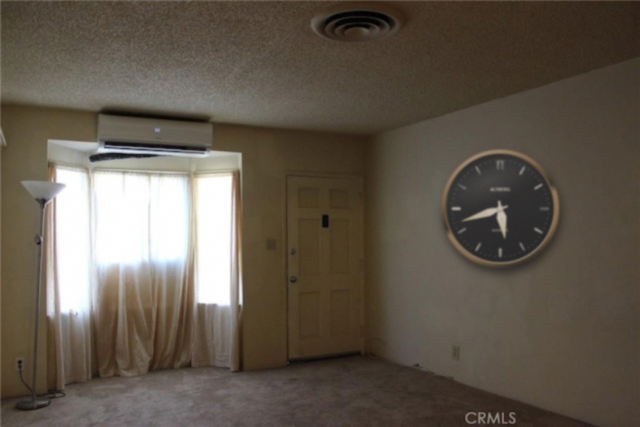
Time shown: {"hour": 5, "minute": 42}
